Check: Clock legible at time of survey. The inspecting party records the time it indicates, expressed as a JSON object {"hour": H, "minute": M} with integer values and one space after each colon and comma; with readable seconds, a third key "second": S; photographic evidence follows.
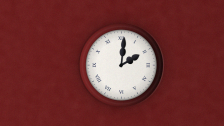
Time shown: {"hour": 2, "minute": 1}
